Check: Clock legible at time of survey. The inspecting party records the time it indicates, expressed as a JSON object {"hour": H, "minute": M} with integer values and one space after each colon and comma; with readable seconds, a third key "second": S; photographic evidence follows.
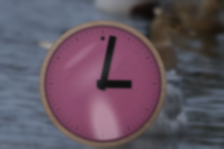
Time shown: {"hour": 3, "minute": 2}
